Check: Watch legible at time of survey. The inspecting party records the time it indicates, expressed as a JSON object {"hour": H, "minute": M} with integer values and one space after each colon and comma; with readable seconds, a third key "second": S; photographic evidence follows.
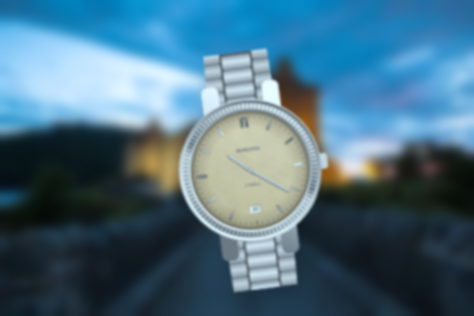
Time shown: {"hour": 10, "minute": 21}
